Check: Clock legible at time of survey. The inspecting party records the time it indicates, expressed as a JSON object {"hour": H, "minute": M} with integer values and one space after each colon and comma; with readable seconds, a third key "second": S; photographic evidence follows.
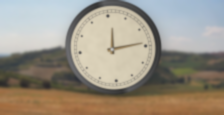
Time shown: {"hour": 12, "minute": 14}
